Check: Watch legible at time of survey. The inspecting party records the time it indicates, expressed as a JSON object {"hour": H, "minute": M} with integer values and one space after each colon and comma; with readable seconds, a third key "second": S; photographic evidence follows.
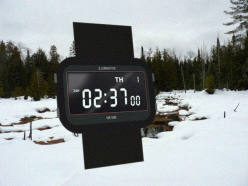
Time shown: {"hour": 2, "minute": 37, "second": 0}
